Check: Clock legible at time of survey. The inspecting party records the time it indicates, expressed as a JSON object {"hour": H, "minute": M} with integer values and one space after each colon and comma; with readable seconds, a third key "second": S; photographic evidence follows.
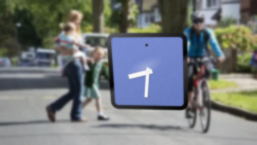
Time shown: {"hour": 8, "minute": 31}
